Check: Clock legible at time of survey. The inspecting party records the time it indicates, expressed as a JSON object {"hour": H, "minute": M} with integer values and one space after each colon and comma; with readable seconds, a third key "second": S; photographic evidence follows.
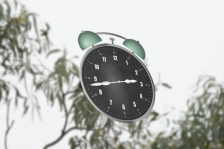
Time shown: {"hour": 2, "minute": 43}
